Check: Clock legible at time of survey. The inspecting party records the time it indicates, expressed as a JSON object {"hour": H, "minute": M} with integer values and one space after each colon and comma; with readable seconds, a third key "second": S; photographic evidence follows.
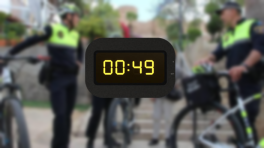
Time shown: {"hour": 0, "minute": 49}
